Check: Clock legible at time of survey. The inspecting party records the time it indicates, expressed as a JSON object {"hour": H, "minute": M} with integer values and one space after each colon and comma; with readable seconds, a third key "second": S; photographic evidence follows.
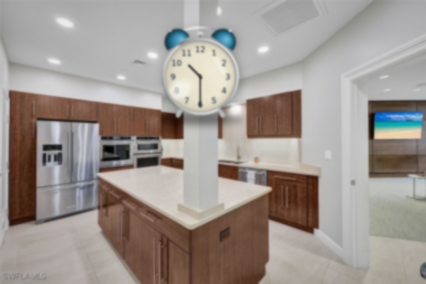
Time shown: {"hour": 10, "minute": 30}
